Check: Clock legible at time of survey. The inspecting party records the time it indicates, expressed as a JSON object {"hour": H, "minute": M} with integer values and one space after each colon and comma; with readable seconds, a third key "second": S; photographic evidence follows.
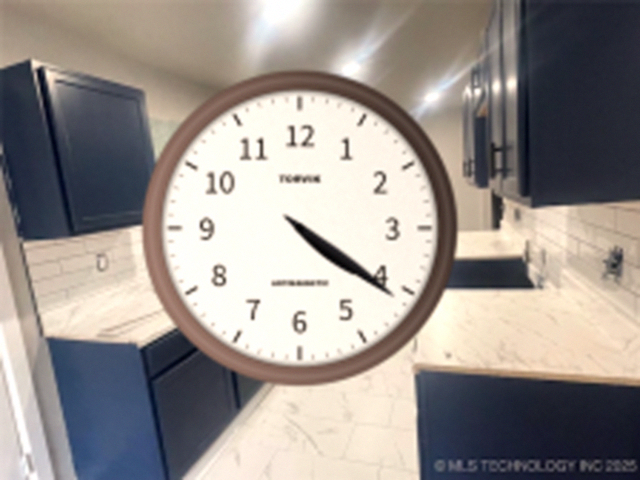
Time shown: {"hour": 4, "minute": 21}
